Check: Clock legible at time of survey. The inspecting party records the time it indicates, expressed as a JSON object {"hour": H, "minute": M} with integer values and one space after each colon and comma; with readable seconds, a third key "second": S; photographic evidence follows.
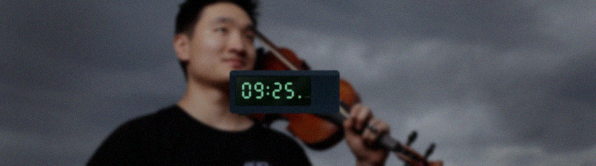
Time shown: {"hour": 9, "minute": 25}
